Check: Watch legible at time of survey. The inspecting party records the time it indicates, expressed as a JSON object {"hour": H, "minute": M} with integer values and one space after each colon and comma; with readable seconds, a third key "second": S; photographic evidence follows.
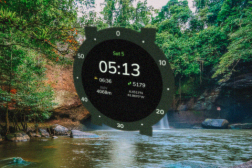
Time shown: {"hour": 5, "minute": 13}
